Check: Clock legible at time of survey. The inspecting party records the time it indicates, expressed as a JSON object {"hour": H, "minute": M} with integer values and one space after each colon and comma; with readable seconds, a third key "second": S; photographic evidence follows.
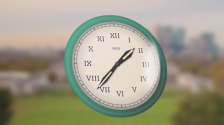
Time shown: {"hour": 1, "minute": 37}
